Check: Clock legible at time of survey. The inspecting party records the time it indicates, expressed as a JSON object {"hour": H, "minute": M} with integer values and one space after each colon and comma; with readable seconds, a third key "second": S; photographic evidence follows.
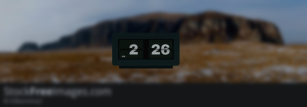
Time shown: {"hour": 2, "minute": 26}
